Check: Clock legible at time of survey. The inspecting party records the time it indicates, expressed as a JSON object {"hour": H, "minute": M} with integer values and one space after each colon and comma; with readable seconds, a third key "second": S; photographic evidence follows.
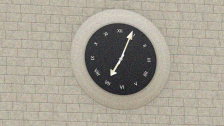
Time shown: {"hour": 7, "minute": 4}
